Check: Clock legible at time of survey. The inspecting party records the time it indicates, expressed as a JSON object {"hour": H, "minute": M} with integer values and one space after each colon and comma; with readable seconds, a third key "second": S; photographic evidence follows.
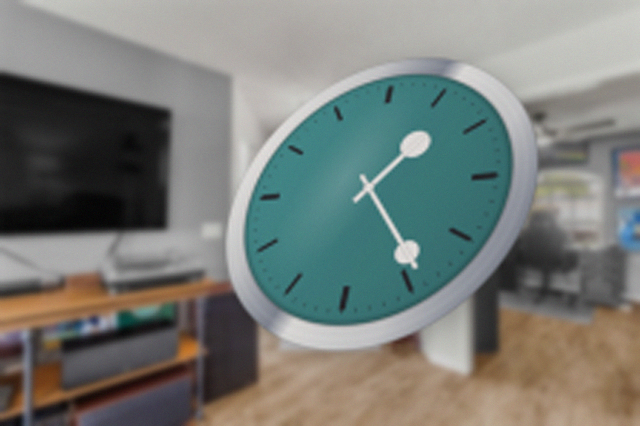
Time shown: {"hour": 1, "minute": 24}
